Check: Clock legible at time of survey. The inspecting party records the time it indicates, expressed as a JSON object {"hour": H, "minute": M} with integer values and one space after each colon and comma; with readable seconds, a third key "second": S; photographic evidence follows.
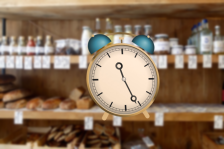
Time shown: {"hour": 11, "minute": 26}
